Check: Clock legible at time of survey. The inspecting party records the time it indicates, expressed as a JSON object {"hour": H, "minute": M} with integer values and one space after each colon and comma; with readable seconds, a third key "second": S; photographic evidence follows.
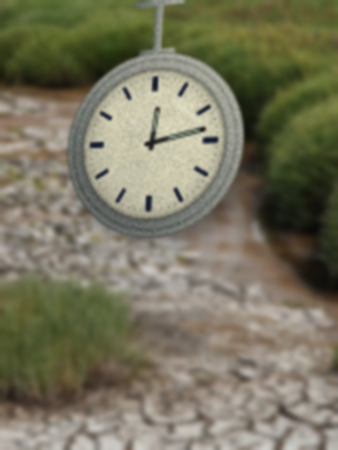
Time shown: {"hour": 12, "minute": 13}
